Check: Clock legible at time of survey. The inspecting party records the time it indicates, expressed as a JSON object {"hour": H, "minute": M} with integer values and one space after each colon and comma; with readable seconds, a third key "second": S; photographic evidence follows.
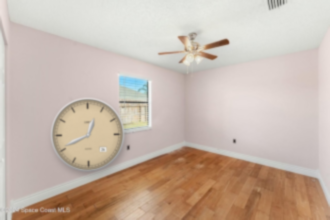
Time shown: {"hour": 12, "minute": 41}
